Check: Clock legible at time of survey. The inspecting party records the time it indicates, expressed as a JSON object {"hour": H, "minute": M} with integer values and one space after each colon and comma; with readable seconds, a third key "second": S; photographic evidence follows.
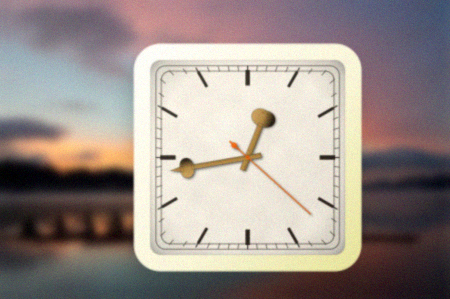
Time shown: {"hour": 12, "minute": 43, "second": 22}
